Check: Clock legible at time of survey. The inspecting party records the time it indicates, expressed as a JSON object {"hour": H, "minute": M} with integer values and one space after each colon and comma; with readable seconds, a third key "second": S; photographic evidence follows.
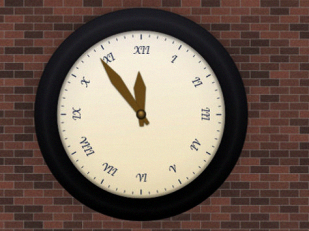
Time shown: {"hour": 11, "minute": 54}
